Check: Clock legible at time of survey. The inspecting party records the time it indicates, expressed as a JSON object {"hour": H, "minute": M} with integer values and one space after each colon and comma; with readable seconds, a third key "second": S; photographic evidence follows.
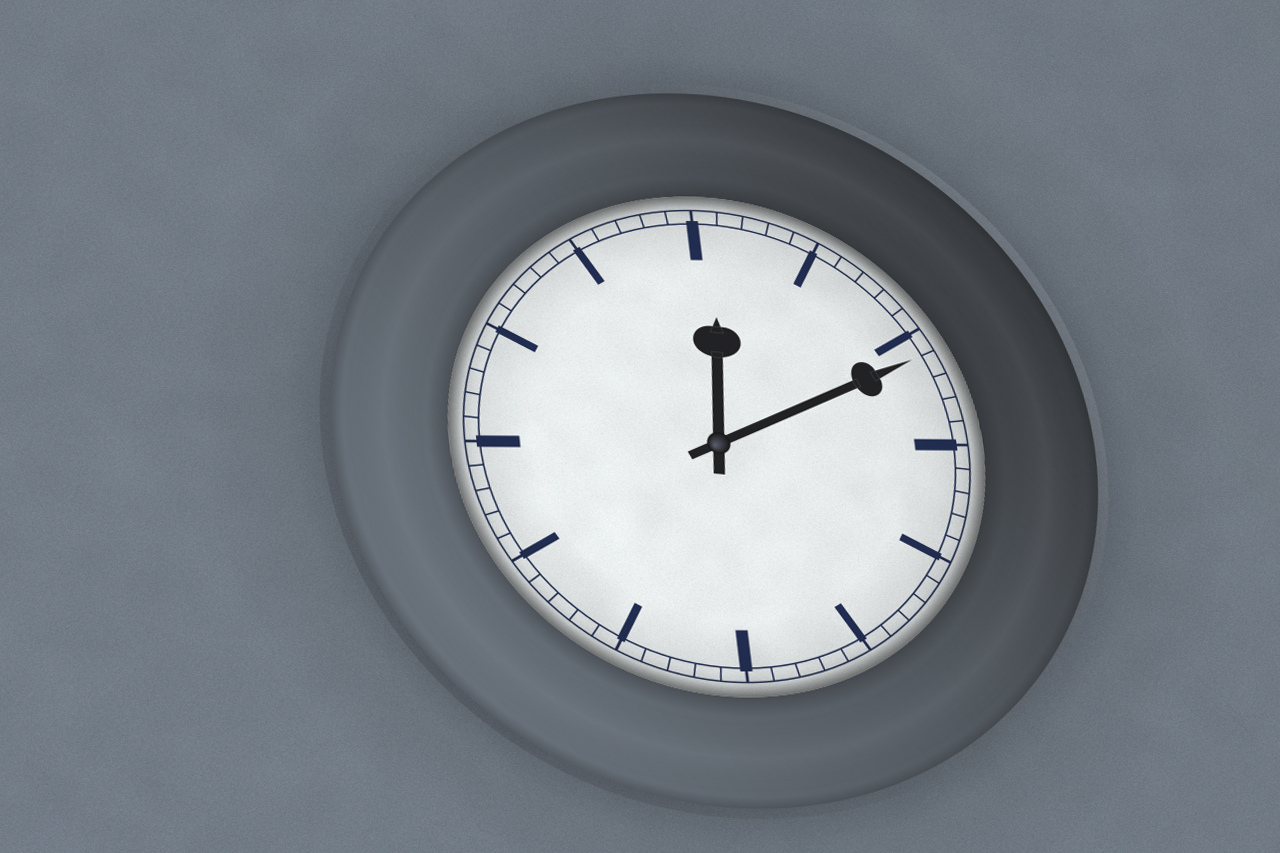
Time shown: {"hour": 12, "minute": 11}
